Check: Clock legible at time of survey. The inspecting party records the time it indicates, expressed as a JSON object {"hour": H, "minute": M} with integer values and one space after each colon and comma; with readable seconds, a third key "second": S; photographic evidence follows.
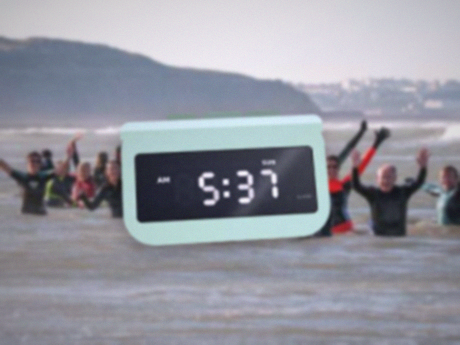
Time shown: {"hour": 5, "minute": 37}
